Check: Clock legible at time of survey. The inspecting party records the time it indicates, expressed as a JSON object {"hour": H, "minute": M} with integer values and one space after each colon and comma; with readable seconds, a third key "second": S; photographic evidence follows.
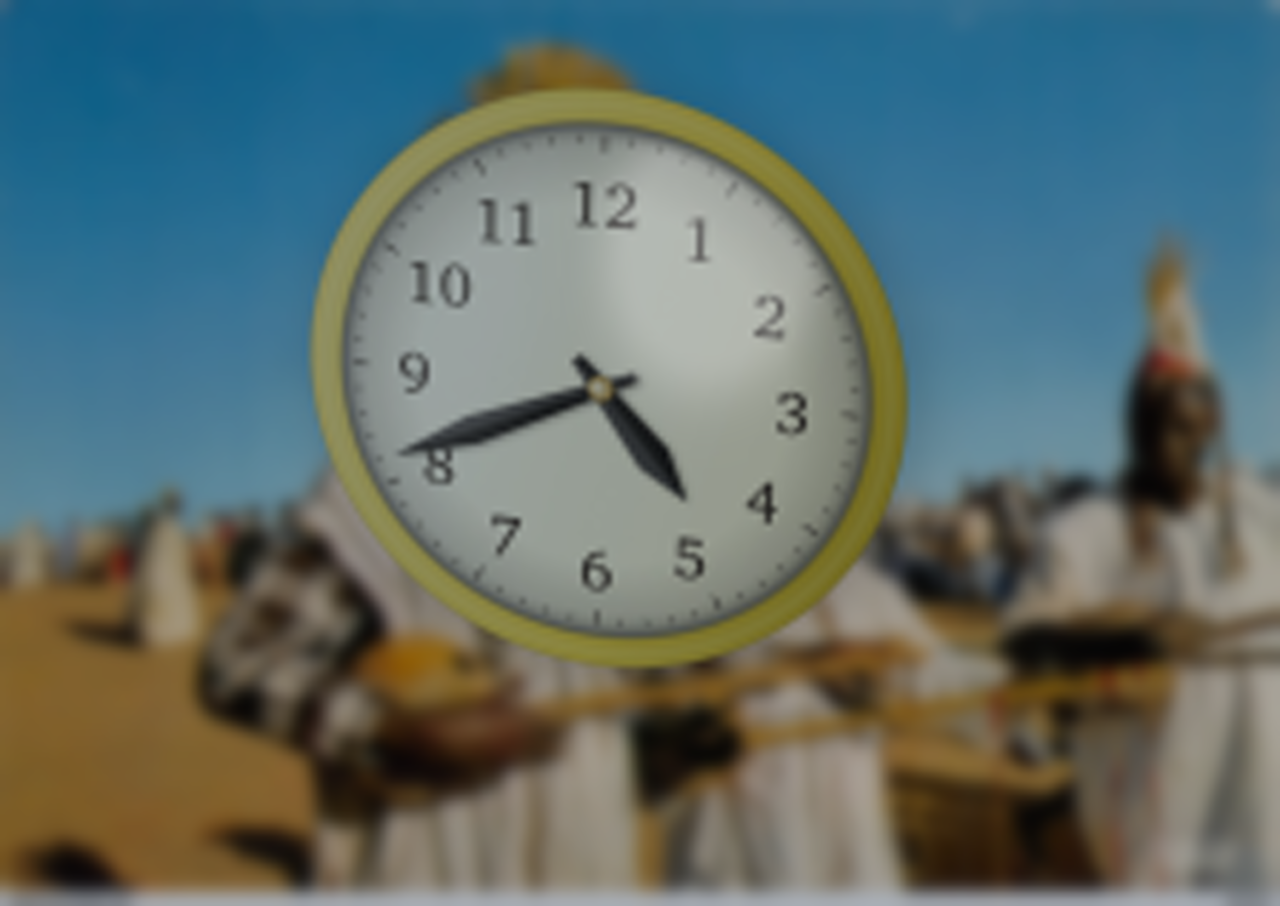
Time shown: {"hour": 4, "minute": 41}
